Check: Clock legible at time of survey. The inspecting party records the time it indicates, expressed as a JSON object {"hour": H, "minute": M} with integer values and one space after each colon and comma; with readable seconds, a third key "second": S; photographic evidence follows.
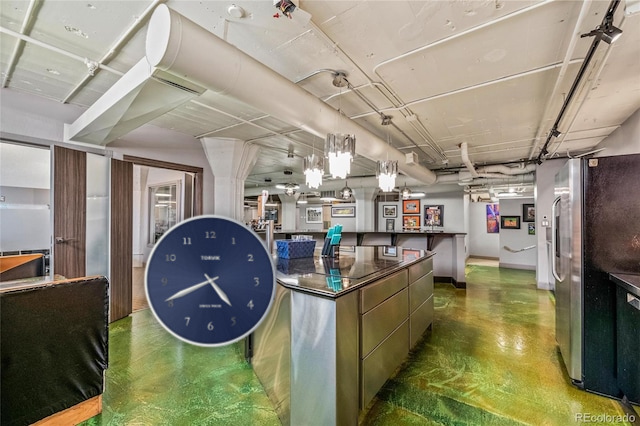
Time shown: {"hour": 4, "minute": 41}
